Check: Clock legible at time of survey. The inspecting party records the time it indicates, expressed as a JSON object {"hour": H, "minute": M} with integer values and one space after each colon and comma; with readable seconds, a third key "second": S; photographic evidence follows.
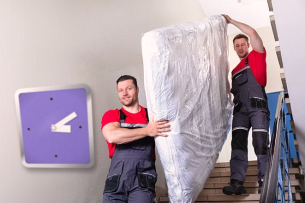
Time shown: {"hour": 3, "minute": 10}
